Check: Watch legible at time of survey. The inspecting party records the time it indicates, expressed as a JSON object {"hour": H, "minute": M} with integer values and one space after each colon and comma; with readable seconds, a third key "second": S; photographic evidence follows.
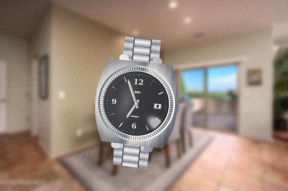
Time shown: {"hour": 6, "minute": 56}
